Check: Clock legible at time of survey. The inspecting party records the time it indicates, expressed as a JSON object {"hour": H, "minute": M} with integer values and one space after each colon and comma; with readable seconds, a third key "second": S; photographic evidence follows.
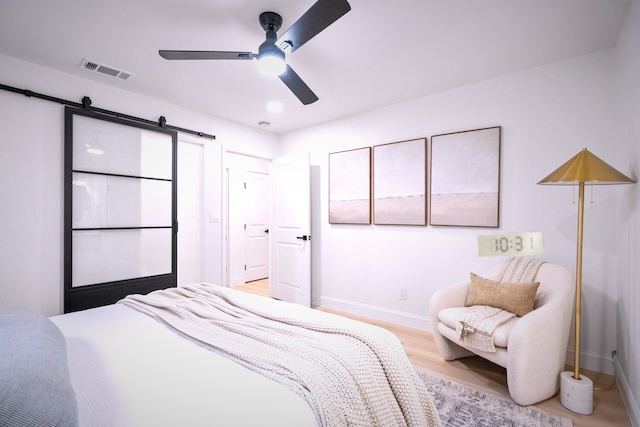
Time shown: {"hour": 10, "minute": 31}
